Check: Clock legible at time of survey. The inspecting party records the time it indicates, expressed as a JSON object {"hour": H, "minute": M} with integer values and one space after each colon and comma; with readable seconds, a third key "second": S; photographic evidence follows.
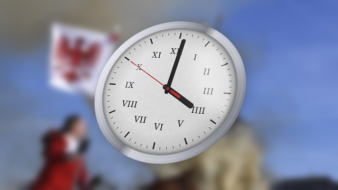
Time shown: {"hour": 4, "minute": 0, "second": 50}
